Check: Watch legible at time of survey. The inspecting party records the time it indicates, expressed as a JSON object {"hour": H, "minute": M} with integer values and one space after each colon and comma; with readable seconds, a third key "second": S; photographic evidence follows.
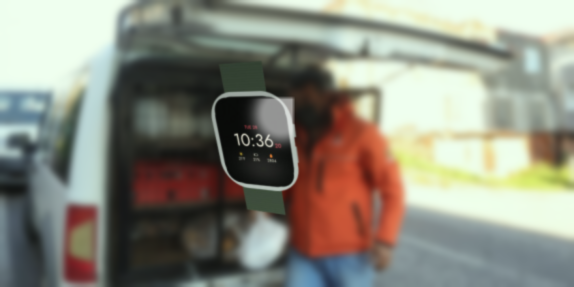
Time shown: {"hour": 10, "minute": 36}
